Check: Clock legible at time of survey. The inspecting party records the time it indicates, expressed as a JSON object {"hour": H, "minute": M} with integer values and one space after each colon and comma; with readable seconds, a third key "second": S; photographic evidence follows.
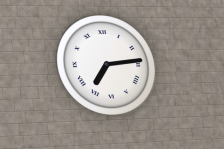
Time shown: {"hour": 7, "minute": 14}
